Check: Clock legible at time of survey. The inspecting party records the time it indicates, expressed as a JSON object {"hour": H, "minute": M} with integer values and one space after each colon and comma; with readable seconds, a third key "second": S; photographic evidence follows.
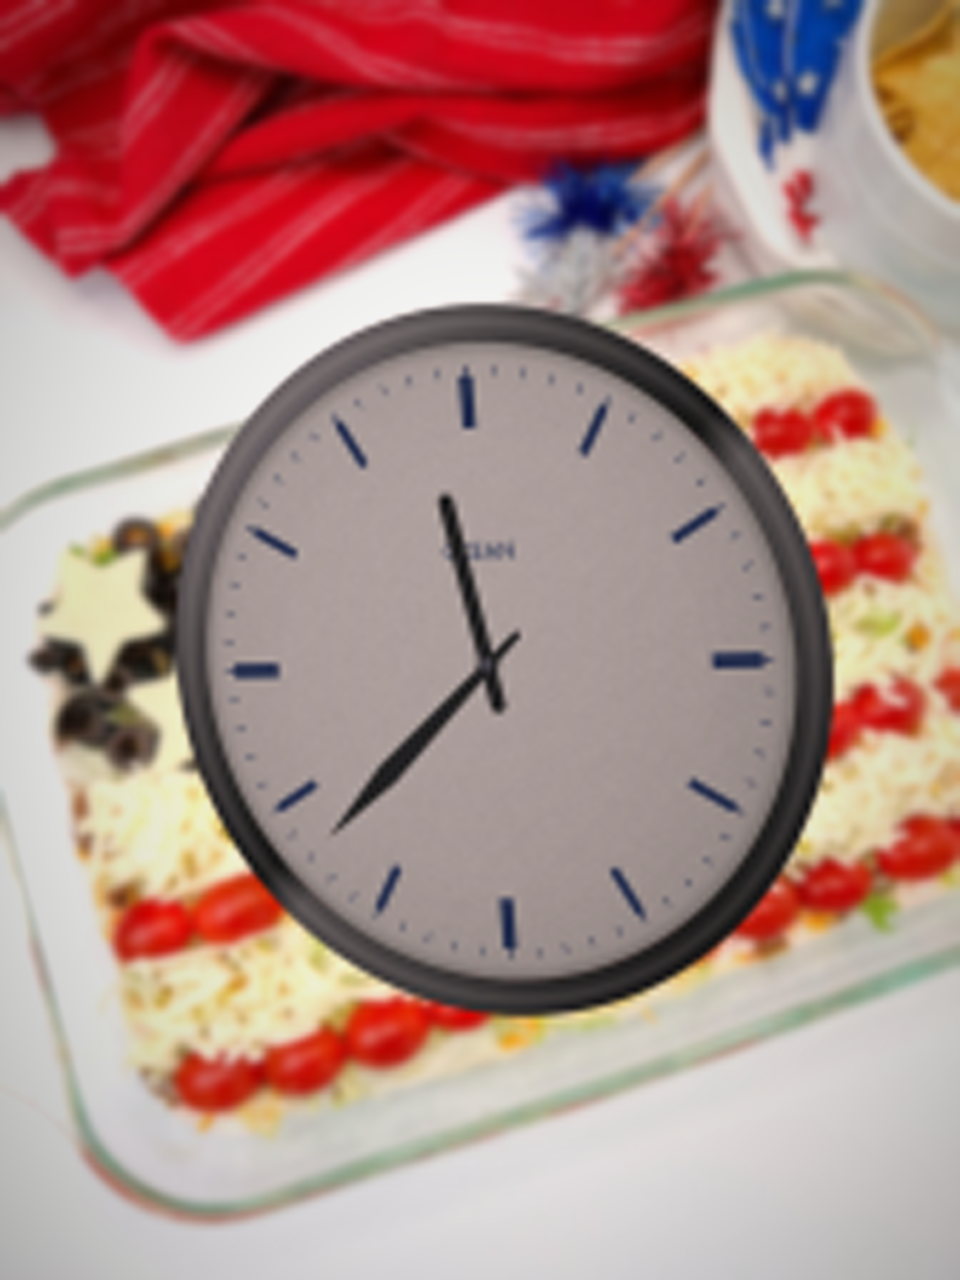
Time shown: {"hour": 11, "minute": 38}
